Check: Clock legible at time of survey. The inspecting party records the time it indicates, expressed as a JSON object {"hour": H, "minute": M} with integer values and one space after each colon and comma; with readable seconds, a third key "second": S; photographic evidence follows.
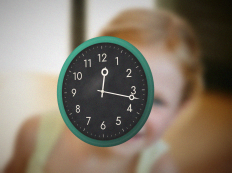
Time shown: {"hour": 12, "minute": 17}
